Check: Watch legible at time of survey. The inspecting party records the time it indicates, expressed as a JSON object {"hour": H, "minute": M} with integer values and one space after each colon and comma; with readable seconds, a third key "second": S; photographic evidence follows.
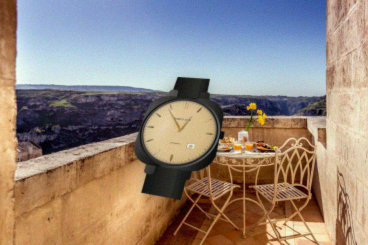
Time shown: {"hour": 12, "minute": 54}
